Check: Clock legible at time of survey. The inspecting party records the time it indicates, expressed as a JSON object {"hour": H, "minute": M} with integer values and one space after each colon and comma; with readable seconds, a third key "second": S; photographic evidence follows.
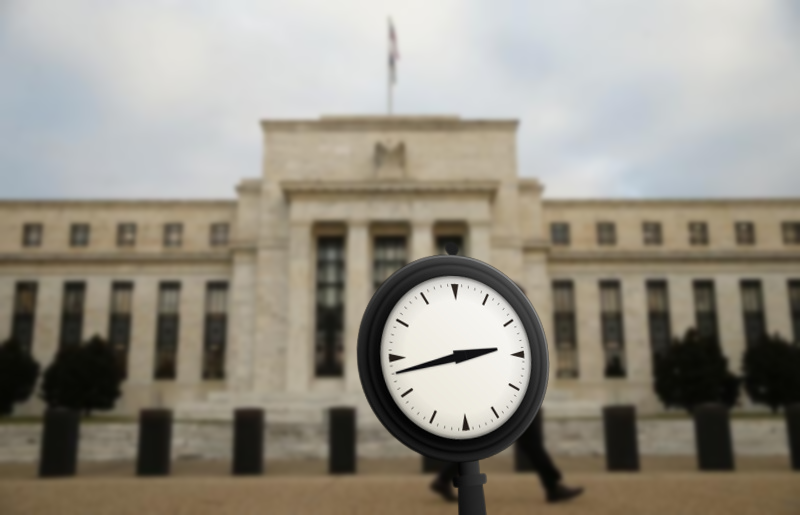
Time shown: {"hour": 2, "minute": 43}
